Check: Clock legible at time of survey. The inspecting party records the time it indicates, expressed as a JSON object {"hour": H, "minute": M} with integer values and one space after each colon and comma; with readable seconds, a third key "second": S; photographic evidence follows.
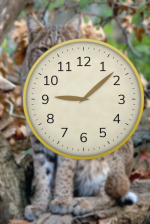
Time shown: {"hour": 9, "minute": 8}
